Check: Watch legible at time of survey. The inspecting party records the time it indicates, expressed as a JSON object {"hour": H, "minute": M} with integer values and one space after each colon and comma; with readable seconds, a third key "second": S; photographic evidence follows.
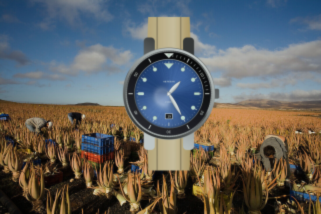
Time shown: {"hour": 1, "minute": 25}
